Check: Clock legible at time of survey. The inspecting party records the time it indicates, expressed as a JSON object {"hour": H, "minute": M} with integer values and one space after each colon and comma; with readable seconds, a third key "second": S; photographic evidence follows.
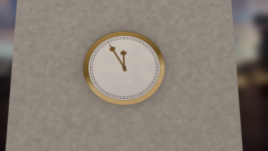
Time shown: {"hour": 11, "minute": 55}
